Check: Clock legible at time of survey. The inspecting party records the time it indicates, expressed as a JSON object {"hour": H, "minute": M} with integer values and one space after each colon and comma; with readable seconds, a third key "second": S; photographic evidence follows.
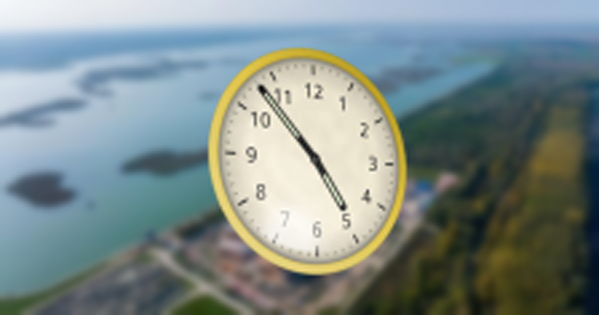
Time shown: {"hour": 4, "minute": 53}
